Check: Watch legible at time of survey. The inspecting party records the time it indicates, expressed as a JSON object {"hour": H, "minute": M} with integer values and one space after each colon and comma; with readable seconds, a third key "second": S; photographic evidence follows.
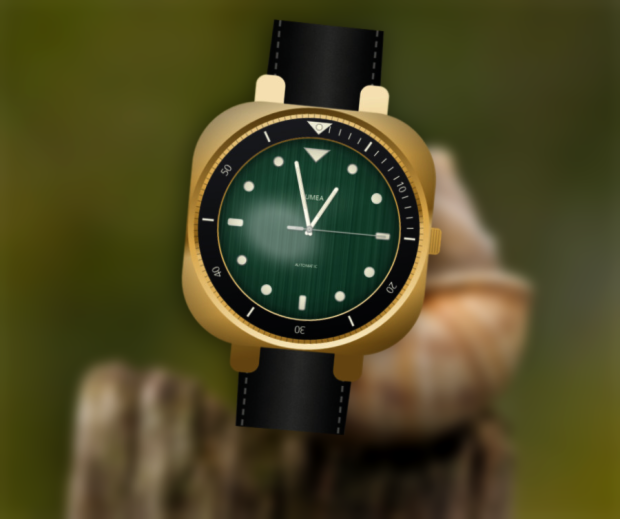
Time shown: {"hour": 12, "minute": 57, "second": 15}
